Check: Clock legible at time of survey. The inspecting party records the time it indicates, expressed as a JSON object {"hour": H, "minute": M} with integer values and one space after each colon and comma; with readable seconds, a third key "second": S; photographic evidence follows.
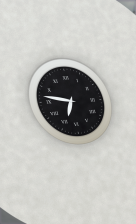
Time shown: {"hour": 6, "minute": 47}
